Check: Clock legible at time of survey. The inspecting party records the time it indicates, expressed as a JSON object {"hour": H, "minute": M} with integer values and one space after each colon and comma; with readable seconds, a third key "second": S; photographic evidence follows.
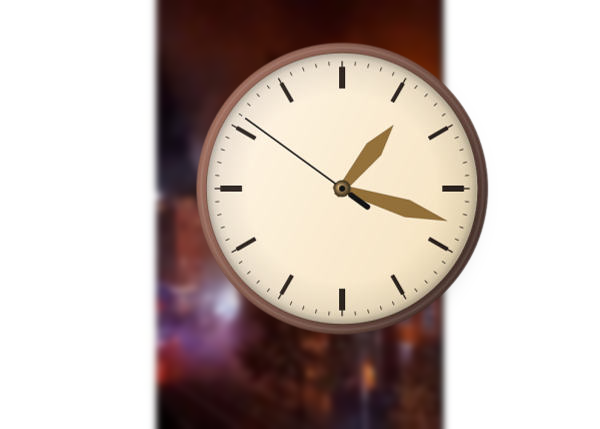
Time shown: {"hour": 1, "minute": 17, "second": 51}
